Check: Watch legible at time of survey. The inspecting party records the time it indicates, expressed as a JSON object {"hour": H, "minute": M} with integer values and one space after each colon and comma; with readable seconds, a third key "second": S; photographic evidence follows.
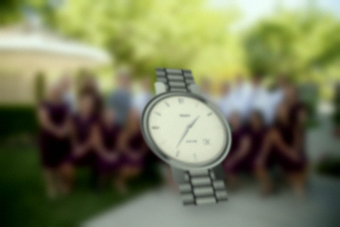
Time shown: {"hour": 1, "minute": 36}
